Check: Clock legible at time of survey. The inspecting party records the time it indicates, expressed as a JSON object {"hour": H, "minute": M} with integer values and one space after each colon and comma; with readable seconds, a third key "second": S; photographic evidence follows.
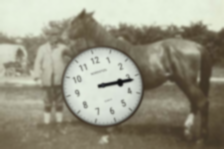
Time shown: {"hour": 3, "minute": 16}
